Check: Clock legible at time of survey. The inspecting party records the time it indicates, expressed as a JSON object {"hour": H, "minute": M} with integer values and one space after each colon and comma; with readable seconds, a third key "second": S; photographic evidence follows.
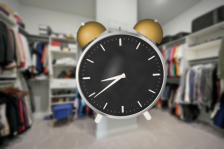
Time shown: {"hour": 8, "minute": 39}
